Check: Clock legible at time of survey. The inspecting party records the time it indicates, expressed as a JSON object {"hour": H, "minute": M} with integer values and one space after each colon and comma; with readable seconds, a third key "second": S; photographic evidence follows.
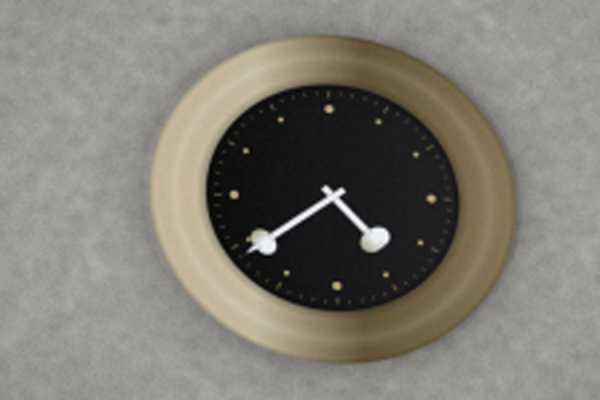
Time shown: {"hour": 4, "minute": 39}
